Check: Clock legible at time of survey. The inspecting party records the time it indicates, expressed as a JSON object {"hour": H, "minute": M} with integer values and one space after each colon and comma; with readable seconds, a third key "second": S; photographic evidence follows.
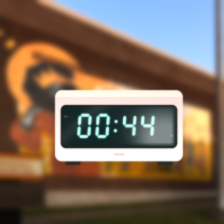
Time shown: {"hour": 0, "minute": 44}
